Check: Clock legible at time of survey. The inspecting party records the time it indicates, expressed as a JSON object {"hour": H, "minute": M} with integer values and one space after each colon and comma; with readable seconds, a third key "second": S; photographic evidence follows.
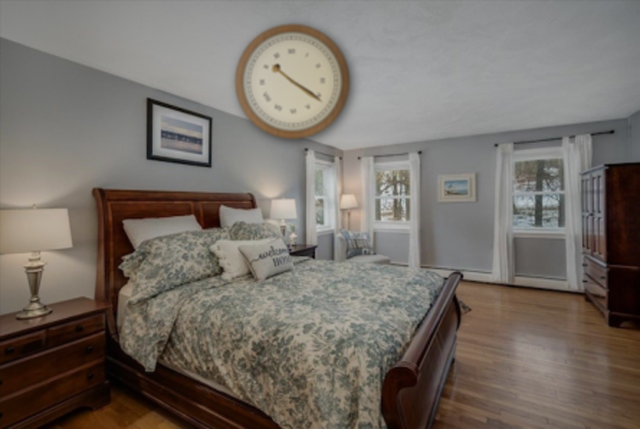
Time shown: {"hour": 10, "minute": 21}
